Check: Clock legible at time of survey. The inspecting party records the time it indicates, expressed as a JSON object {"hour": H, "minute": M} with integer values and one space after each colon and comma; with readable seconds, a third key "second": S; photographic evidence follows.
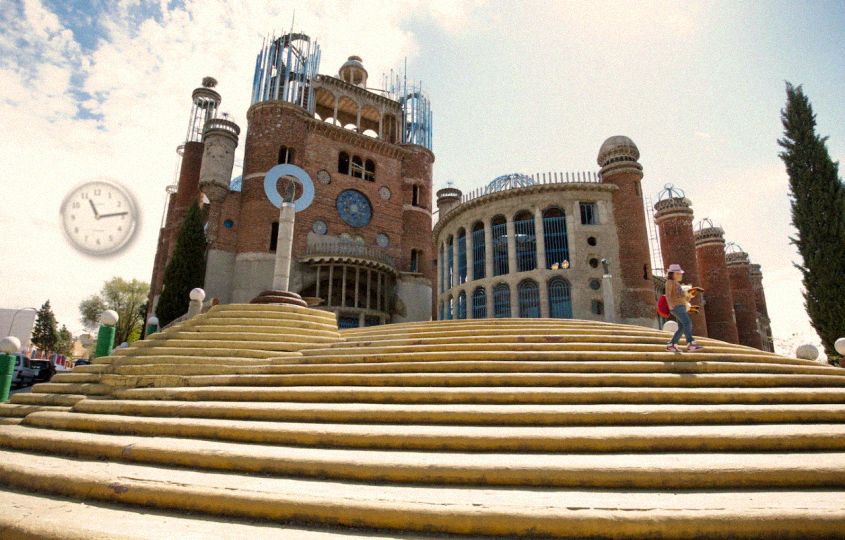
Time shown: {"hour": 11, "minute": 14}
